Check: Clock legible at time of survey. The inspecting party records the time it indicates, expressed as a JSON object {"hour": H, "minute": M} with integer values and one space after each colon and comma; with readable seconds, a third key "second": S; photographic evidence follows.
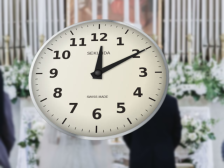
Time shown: {"hour": 12, "minute": 10}
